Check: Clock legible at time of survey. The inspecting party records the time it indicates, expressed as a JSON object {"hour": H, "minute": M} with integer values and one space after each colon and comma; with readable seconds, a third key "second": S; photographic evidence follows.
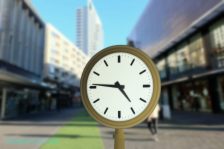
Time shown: {"hour": 4, "minute": 46}
